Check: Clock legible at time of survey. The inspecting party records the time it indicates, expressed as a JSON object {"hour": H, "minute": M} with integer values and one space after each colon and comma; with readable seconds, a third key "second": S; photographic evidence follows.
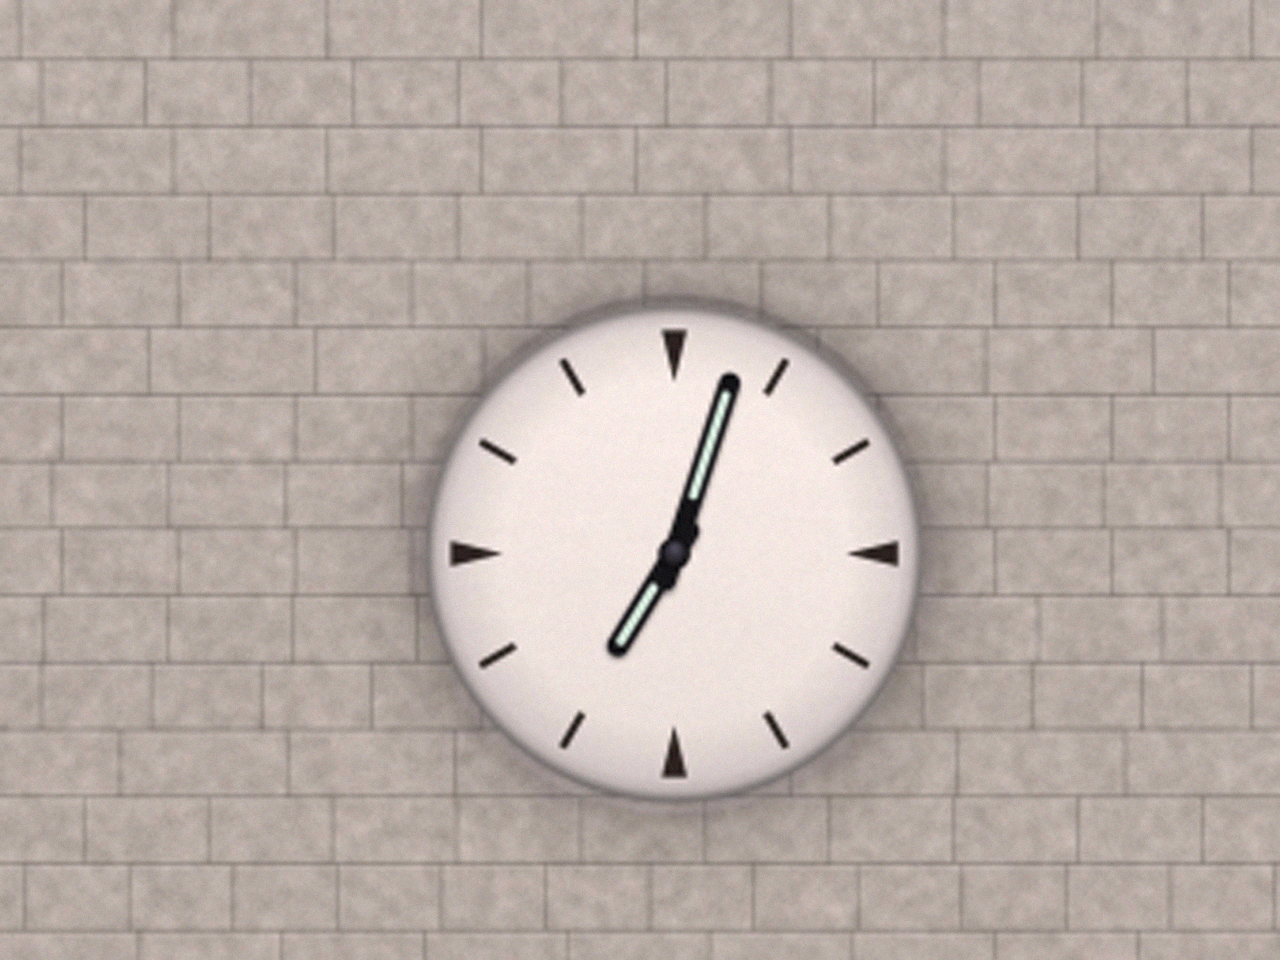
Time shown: {"hour": 7, "minute": 3}
